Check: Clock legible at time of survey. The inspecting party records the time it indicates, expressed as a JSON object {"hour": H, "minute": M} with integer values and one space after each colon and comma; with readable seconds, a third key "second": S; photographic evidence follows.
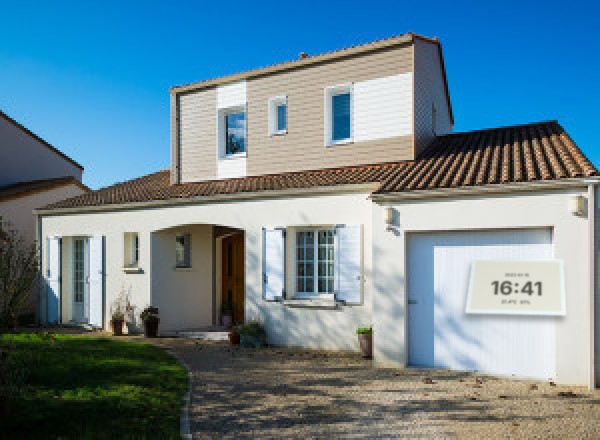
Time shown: {"hour": 16, "minute": 41}
